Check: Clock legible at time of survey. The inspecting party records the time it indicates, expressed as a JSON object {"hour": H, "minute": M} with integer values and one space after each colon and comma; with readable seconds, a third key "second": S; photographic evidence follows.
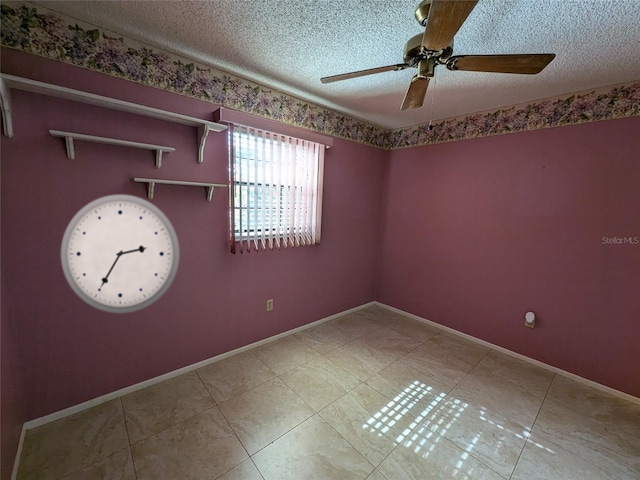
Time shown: {"hour": 2, "minute": 35}
